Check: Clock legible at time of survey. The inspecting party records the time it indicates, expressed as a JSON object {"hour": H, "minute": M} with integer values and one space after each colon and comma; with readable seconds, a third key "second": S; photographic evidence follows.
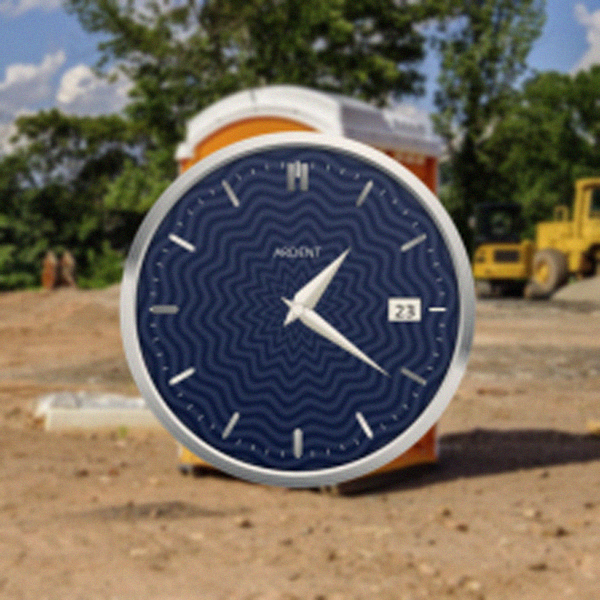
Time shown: {"hour": 1, "minute": 21}
